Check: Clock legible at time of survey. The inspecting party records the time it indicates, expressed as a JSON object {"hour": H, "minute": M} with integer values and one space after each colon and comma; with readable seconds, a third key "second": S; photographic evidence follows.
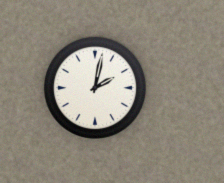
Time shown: {"hour": 2, "minute": 2}
